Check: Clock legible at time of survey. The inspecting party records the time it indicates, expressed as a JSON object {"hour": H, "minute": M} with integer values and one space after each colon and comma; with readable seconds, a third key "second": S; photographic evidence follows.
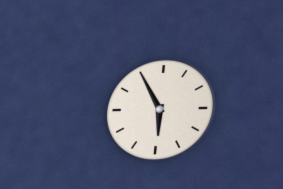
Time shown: {"hour": 5, "minute": 55}
